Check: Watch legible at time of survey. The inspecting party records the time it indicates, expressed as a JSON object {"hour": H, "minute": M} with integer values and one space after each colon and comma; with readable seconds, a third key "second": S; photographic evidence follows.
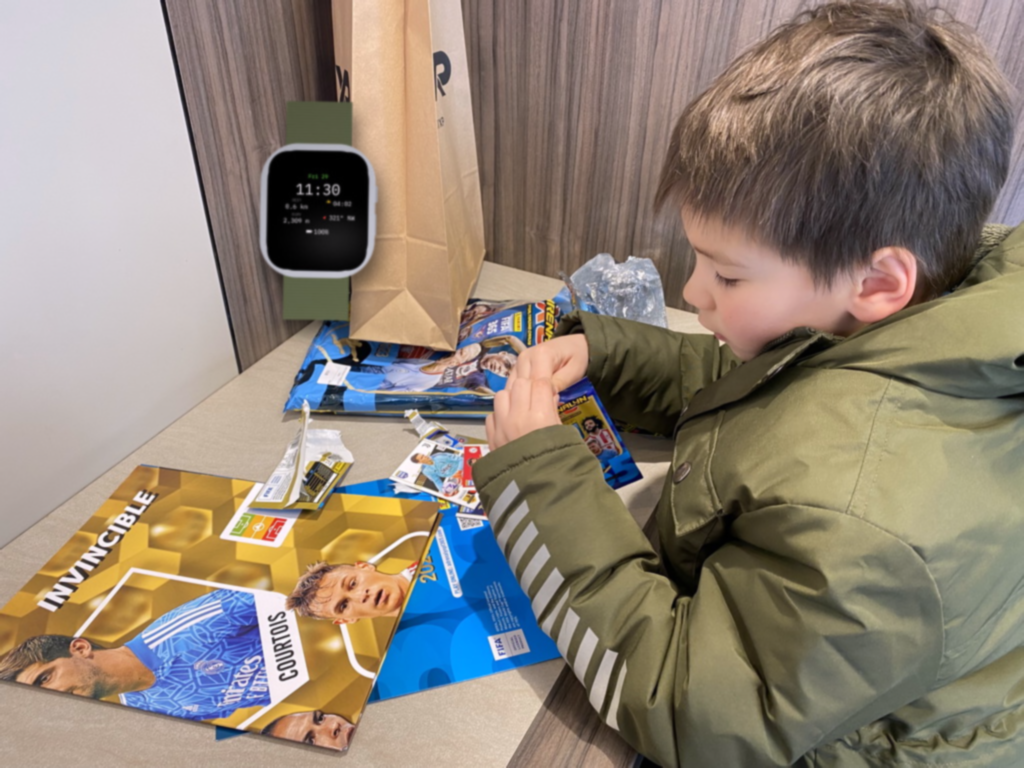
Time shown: {"hour": 11, "minute": 30}
